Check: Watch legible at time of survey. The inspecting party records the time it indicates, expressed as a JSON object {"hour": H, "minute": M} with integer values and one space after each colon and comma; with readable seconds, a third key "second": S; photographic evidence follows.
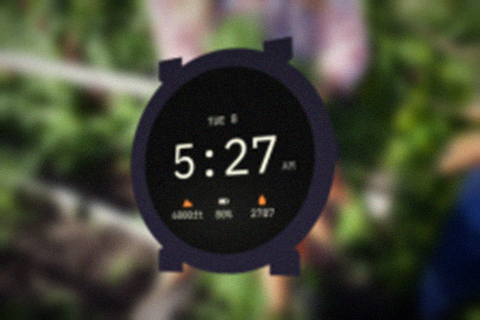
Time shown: {"hour": 5, "minute": 27}
